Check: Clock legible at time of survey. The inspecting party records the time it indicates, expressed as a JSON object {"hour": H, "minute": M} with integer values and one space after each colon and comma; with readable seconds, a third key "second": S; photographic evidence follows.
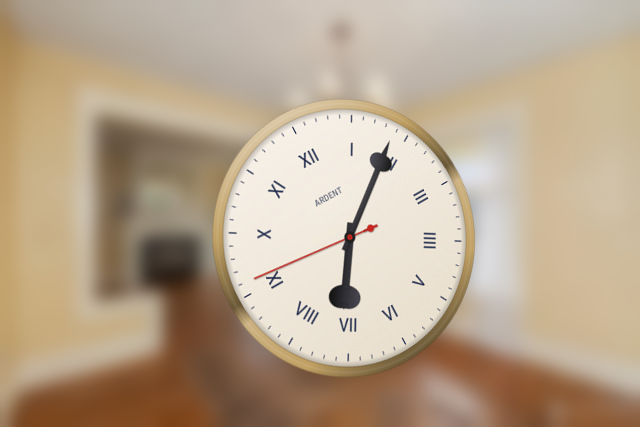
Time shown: {"hour": 7, "minute": 8, "second": 46}
